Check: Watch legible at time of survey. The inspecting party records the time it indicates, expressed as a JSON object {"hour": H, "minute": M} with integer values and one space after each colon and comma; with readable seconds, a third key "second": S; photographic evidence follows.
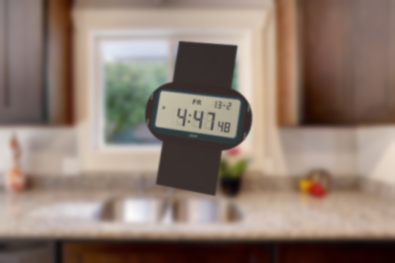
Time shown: {"hour": 4, "minute": 47}
